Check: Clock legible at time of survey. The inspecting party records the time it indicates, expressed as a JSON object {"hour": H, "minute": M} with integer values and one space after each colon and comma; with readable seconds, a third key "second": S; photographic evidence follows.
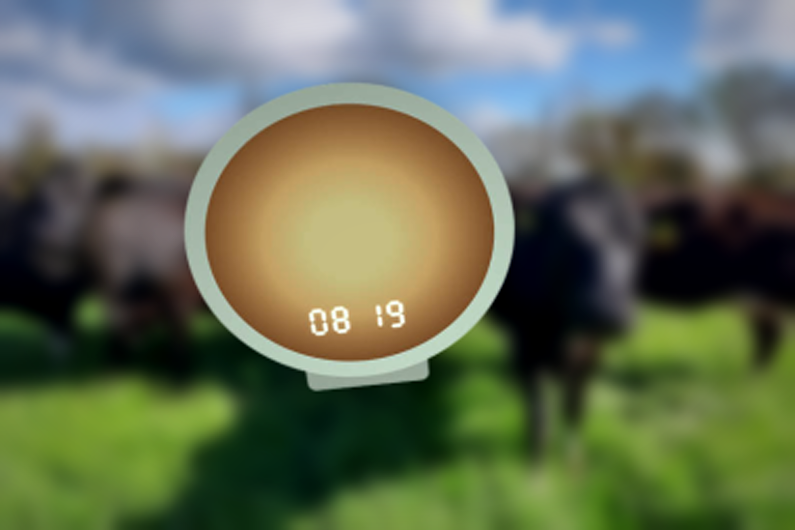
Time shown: {"hour": 8, "minute": 19}
